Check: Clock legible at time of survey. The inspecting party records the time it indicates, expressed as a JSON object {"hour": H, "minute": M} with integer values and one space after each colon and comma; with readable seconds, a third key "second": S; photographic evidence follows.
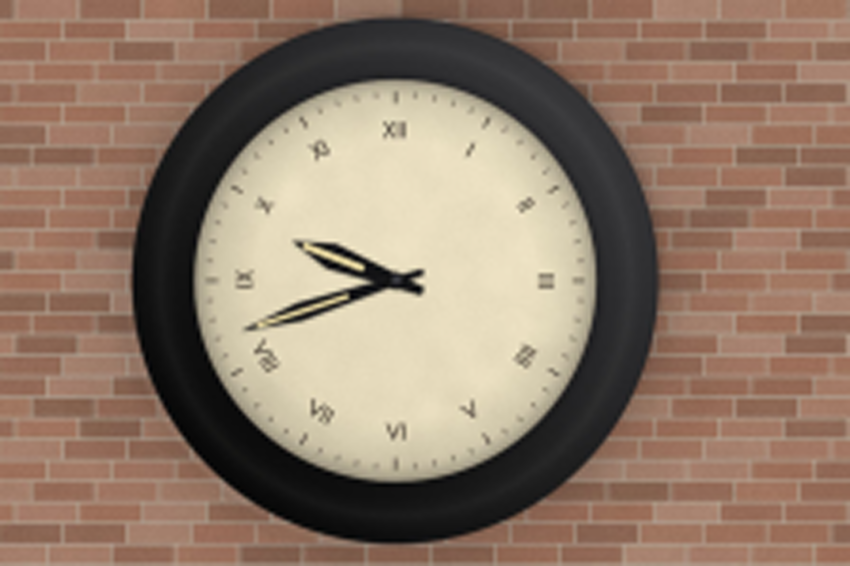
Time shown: {"hour": 9, "minute": 42}
